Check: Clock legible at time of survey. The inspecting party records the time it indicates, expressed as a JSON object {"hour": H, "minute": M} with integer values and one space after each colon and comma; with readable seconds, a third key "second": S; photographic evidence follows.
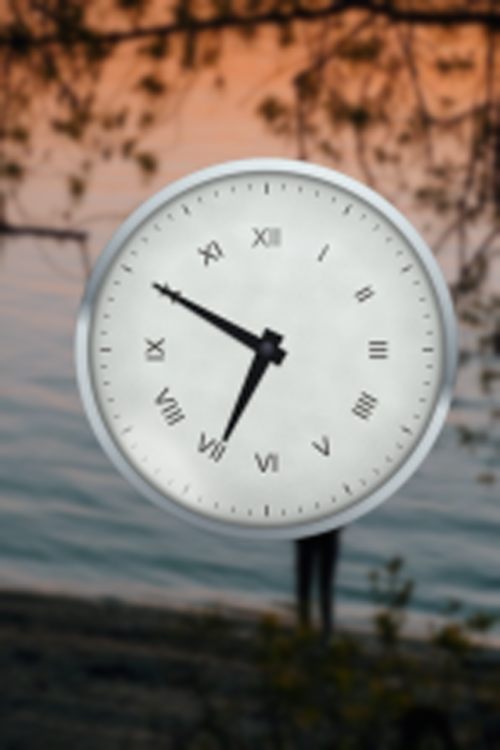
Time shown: {"hour": 6, "minute": 50}
